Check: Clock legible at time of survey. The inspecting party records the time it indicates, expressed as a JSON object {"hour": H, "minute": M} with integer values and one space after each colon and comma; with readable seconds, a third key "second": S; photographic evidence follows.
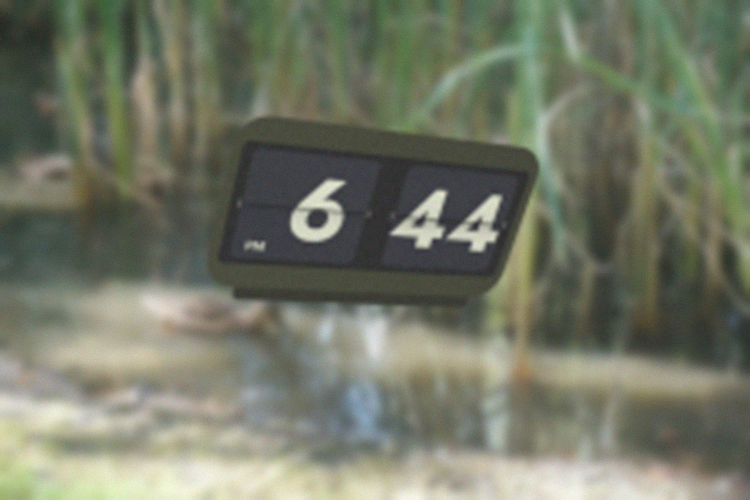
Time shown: {"hour": 6, "minute": 44}
